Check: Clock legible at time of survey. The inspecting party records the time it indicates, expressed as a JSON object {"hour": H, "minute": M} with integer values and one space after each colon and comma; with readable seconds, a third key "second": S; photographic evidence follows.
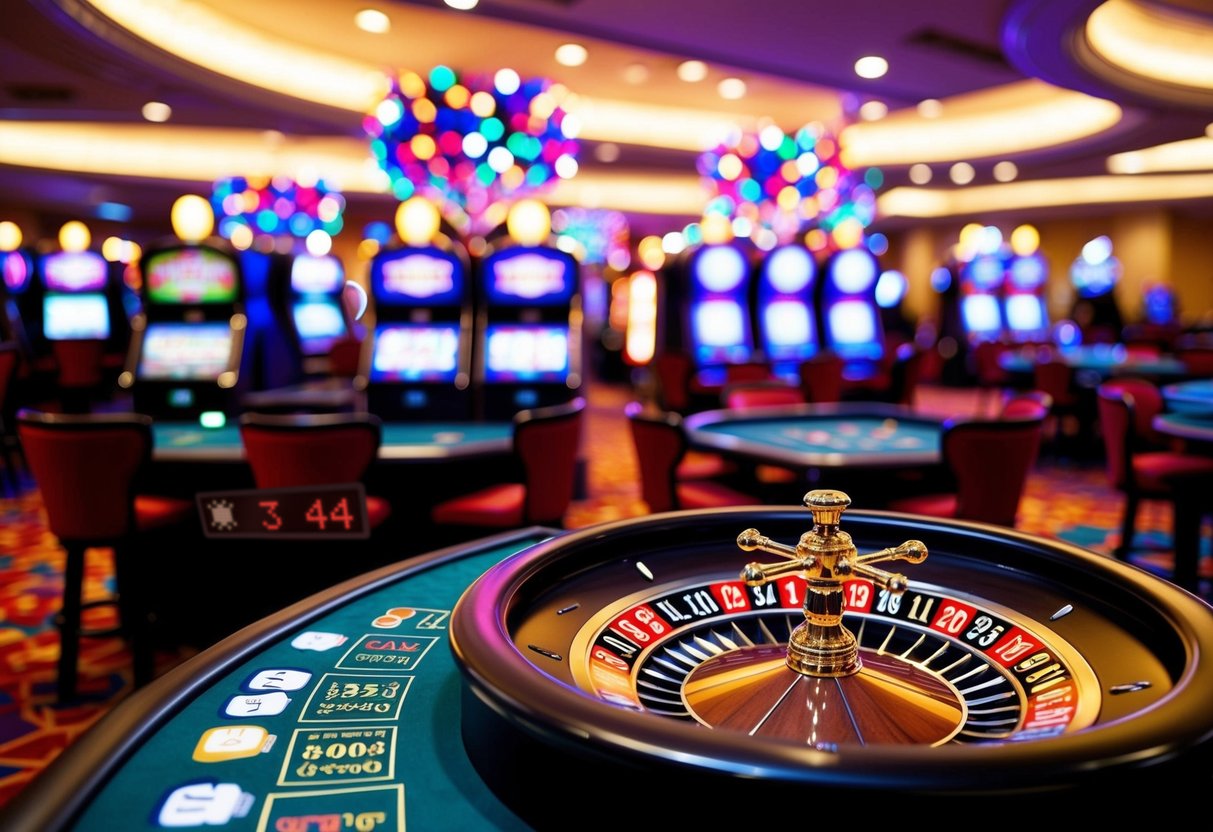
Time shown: {"hour": 3, "minute": 44}
